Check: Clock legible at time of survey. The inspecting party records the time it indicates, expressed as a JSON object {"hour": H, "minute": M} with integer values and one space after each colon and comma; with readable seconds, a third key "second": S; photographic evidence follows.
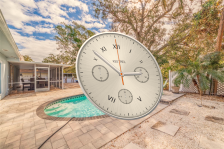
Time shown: {"hour": 2, "minute": 52}
